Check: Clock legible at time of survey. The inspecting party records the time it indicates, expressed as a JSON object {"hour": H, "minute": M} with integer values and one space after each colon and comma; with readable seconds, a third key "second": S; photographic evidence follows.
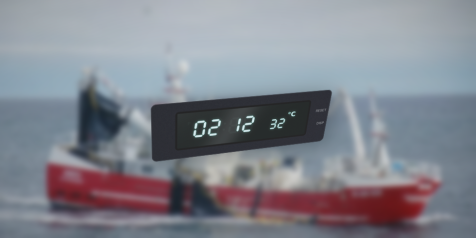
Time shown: {"hour": 2, "minute": 12}
